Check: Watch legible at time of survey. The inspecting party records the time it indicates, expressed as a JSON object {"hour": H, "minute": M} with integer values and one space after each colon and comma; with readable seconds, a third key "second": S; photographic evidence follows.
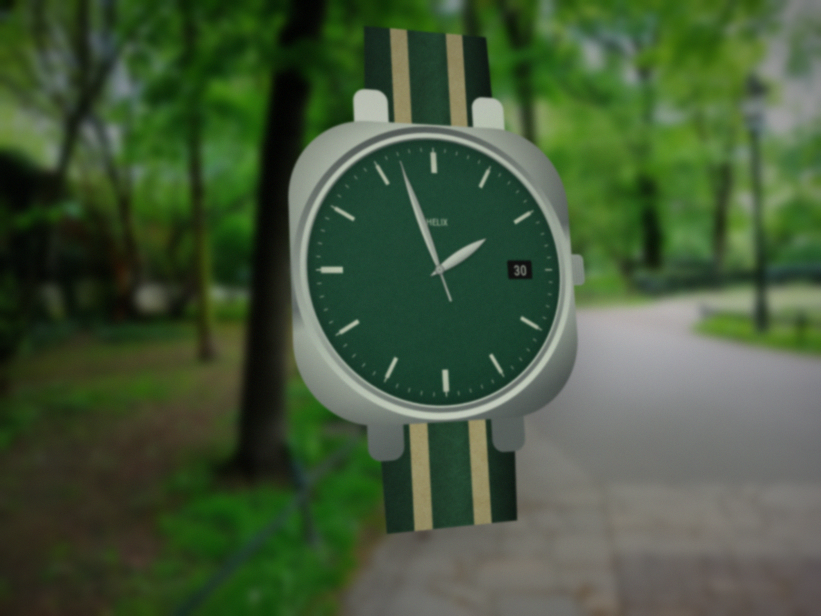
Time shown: {"hour": 1, "minute": 56, "second": 57}
